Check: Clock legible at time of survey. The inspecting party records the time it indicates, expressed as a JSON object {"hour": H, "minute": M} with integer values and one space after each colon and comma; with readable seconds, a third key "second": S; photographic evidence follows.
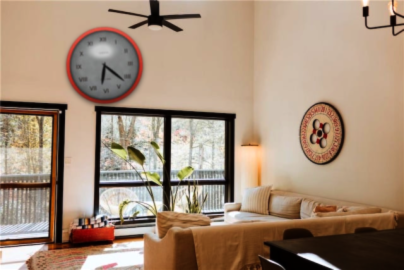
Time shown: {"hour": 6, "minute": 22}
